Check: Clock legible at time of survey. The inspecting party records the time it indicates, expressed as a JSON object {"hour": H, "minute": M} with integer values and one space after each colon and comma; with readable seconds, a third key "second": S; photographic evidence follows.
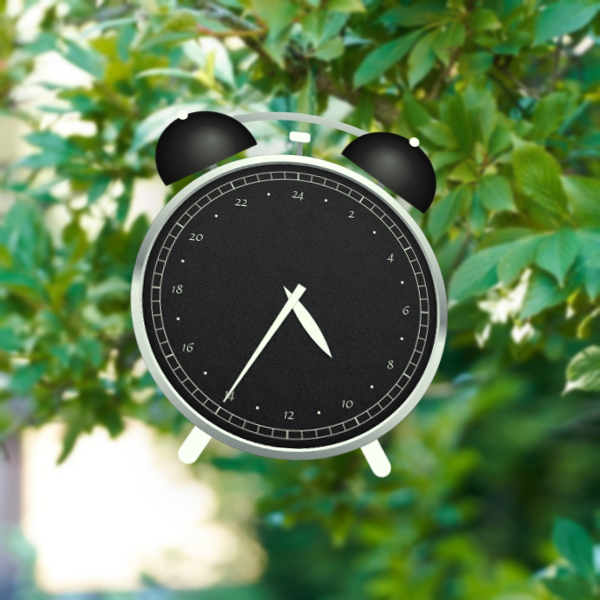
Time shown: {"hour": 9, "minute": 35}
